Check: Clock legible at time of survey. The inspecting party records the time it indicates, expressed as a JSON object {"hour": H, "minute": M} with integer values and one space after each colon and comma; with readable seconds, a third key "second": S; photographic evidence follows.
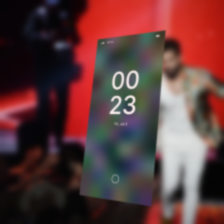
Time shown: {"hour": 0, "minute": 23}
